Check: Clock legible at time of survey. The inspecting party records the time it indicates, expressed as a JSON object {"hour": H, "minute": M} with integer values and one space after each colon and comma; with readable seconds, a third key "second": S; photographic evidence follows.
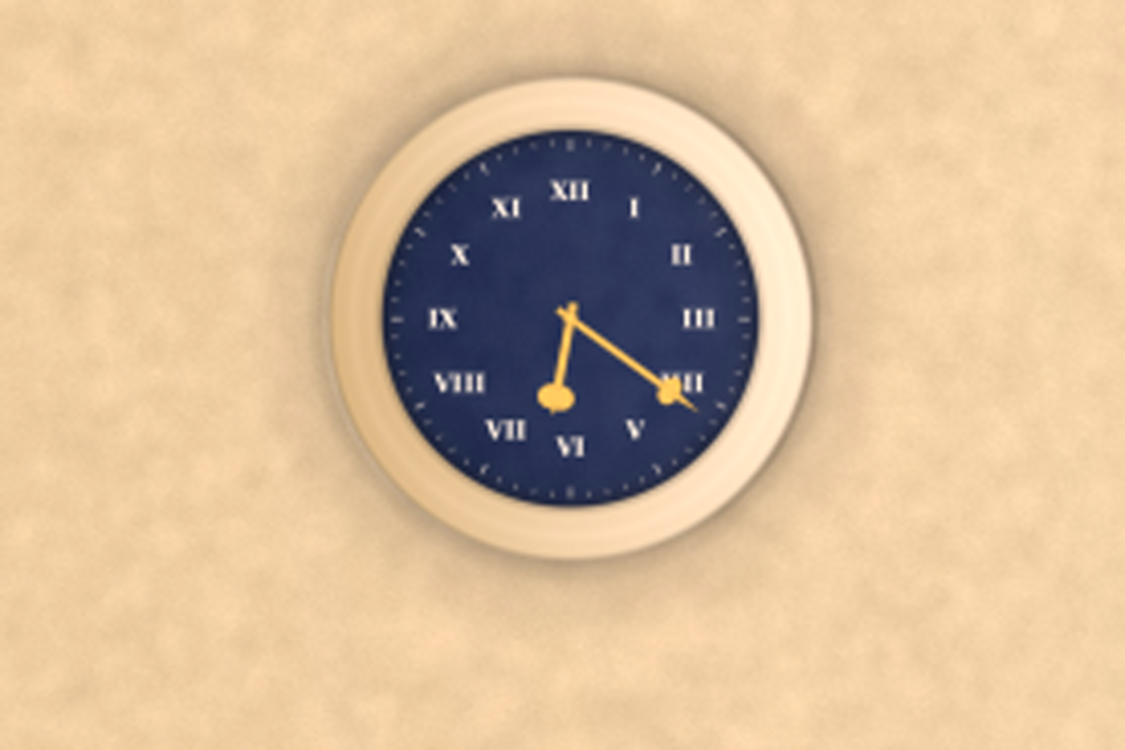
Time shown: {"hour": 6, "minute": 21}
